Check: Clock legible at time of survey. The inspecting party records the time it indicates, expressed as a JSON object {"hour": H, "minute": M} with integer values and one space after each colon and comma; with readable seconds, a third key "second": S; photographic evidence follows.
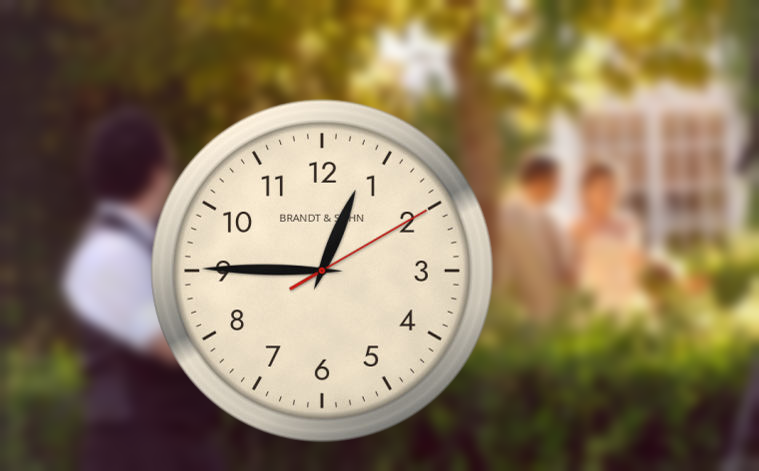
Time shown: {"hour": 12, "minute": 45, "second": 10}
